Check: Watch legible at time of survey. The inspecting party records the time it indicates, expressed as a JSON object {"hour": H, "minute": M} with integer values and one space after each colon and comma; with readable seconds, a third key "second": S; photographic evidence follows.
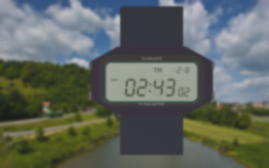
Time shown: {"hour": 2, "minute": 43}
